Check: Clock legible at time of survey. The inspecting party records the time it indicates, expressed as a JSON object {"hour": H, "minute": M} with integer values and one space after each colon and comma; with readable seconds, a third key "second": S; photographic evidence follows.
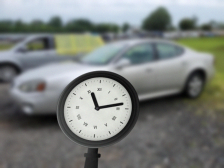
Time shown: {"hour": 11, "minute": 13}
